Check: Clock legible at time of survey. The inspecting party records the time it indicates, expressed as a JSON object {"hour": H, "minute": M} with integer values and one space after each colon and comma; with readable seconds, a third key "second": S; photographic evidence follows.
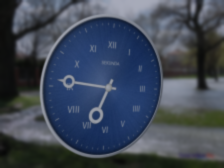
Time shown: {"hour": 6, "minute": 46}
